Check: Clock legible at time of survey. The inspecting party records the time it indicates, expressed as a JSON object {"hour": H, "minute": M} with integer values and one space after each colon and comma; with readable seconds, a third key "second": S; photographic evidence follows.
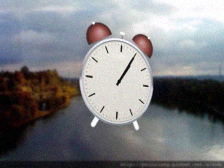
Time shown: {"hour": 1, "minute": 5}
